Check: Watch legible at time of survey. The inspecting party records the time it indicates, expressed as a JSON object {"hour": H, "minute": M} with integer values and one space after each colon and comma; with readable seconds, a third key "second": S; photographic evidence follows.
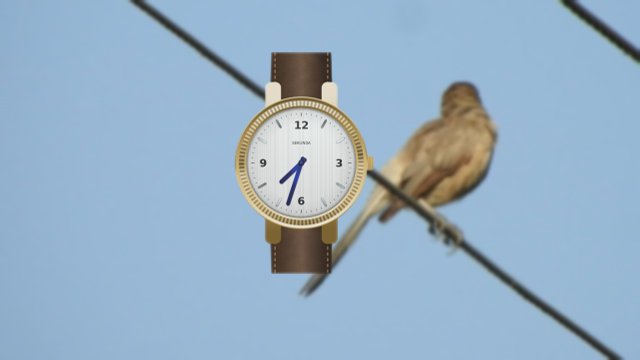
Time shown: {"hour": 7, "minute": 33}
